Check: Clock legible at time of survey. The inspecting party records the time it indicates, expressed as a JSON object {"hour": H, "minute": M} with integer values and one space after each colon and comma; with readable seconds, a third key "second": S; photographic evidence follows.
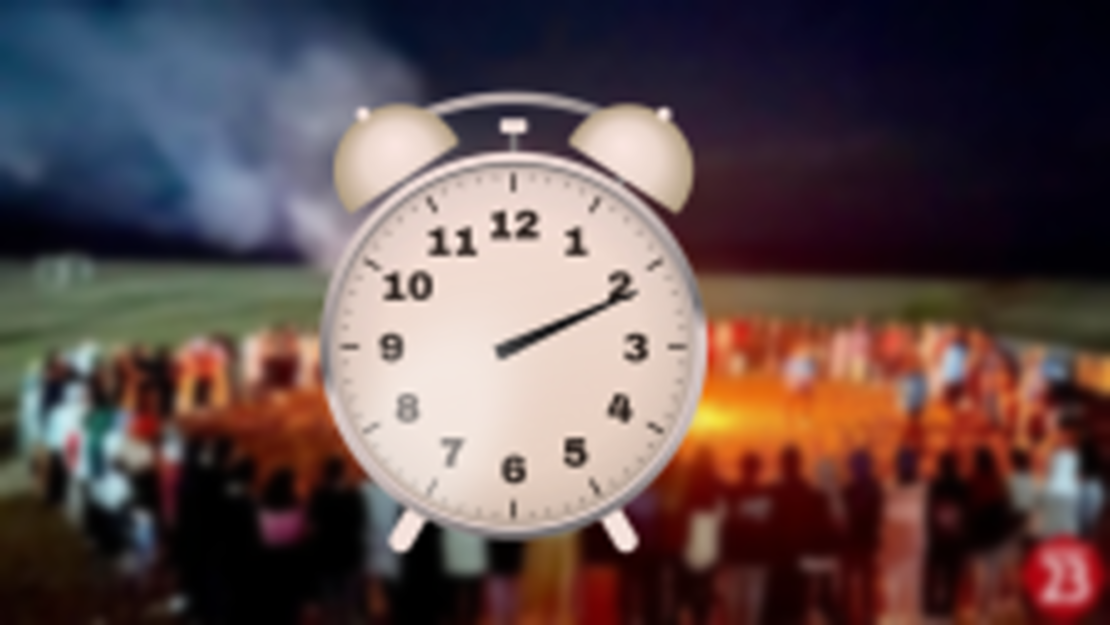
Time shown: {"hour": 2, "minute": 11}
